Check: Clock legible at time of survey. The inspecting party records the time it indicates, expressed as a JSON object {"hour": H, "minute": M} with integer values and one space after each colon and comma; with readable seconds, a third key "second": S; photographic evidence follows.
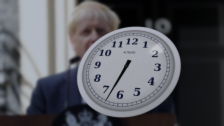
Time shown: {"hour": 6, "minute": 33}
